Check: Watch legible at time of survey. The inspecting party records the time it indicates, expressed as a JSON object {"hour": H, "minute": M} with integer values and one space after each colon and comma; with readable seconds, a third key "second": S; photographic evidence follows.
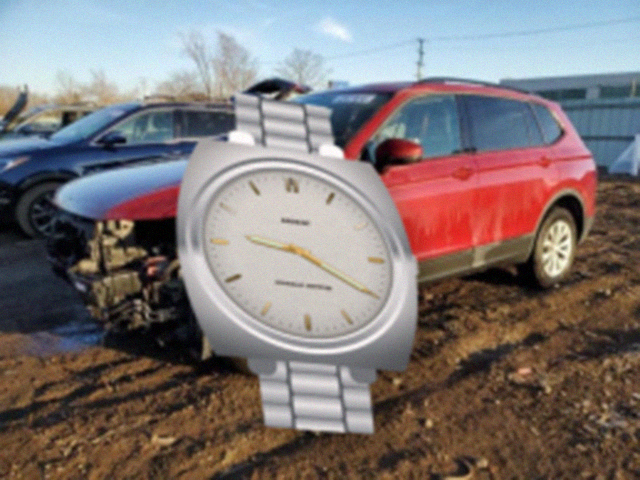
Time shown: {"hour": 9, "minute": 20}
